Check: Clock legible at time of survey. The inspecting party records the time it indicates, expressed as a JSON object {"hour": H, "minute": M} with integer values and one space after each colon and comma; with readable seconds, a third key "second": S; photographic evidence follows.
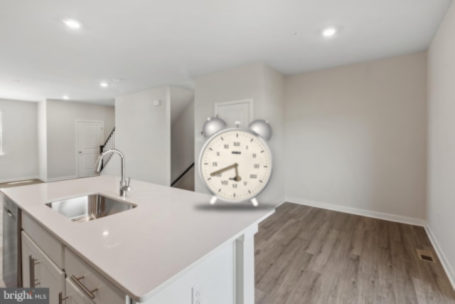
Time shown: {"hour": 5, "minute": 41}
